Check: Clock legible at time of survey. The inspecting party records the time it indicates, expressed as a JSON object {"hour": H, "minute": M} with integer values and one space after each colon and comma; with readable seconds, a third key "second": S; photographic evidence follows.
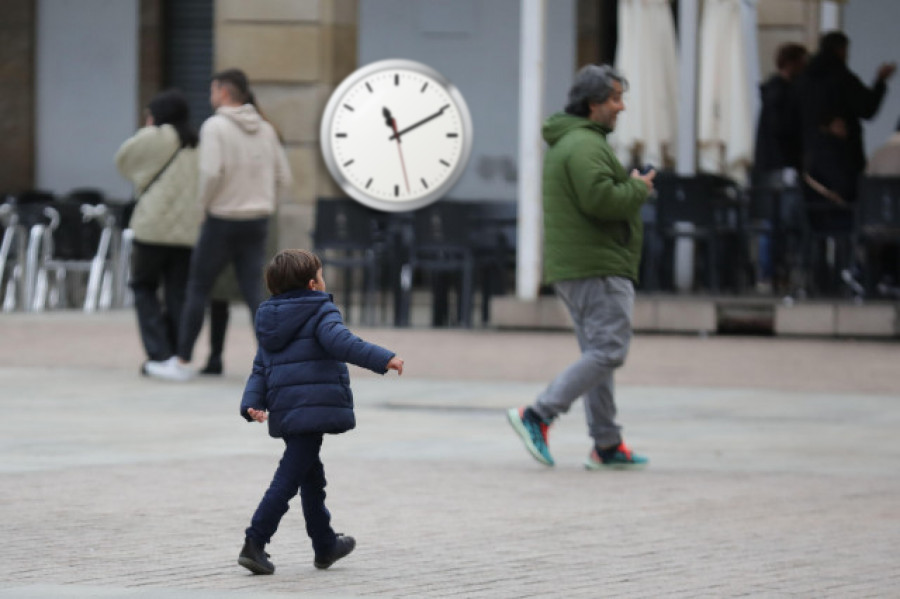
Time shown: {"hour": 11, "minute": 10, "second": 28}
